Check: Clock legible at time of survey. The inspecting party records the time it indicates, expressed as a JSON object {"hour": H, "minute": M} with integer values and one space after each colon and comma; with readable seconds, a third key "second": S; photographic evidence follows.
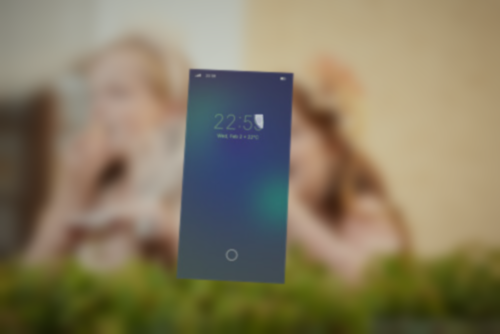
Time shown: {"hour": 22, "minute": 59}
